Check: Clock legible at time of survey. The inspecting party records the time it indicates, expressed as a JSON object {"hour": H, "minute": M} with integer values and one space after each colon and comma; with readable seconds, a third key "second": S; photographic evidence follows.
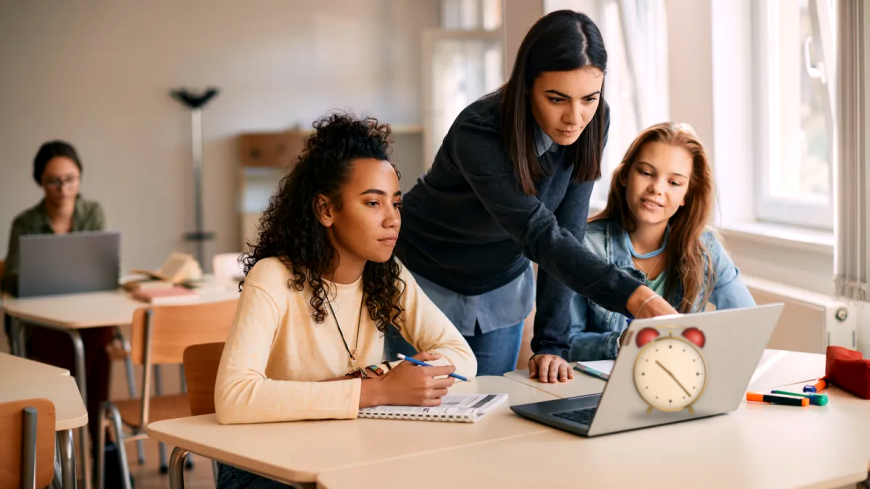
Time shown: {"hour": 10, "minute": 23}
